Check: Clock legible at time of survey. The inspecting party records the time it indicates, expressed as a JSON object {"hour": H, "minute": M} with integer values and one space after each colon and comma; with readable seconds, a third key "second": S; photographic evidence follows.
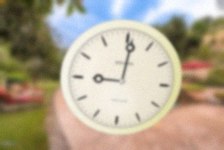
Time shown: {"hour": 9, "minute": 1}
